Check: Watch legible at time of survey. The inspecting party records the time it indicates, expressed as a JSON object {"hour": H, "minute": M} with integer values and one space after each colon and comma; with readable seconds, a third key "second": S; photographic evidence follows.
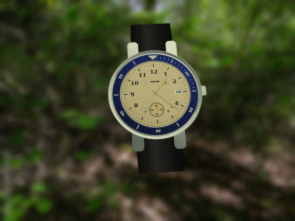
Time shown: {"hour": 1, "minute": 22}
